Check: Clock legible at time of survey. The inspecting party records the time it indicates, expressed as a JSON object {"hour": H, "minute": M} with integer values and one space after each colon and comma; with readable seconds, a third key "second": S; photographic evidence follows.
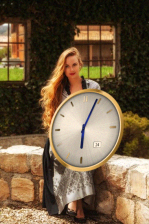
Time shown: {"hour": 6, "minute": 4}
